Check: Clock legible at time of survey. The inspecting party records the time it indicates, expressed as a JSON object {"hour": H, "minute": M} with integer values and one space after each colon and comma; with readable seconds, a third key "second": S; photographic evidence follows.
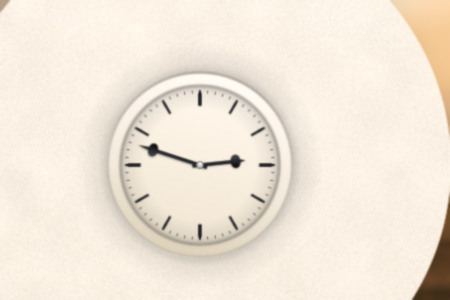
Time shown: {"hour": 2, "minute": 48}
